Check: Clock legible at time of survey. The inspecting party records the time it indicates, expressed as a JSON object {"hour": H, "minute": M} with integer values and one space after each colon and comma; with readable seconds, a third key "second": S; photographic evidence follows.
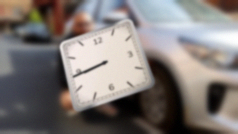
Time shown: {"hour": 8, "minute": 44}
